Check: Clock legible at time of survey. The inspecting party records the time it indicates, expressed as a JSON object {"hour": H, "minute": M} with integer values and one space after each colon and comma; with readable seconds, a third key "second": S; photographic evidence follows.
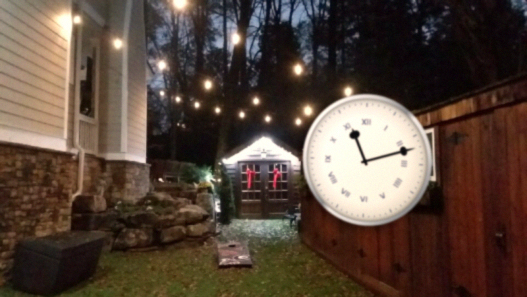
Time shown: {"hour": 11, "minute": 12}
